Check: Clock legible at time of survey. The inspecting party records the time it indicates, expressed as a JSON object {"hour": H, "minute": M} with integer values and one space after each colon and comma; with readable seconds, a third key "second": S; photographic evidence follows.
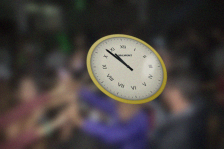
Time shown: {"hour": 10, "minute": 53}
